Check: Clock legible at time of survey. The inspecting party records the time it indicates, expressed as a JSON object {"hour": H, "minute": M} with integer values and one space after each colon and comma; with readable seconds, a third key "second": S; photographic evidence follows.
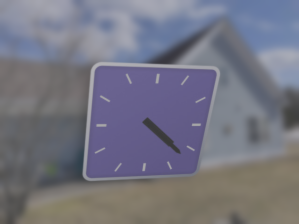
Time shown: {"hour": 4, "minute": 22}
